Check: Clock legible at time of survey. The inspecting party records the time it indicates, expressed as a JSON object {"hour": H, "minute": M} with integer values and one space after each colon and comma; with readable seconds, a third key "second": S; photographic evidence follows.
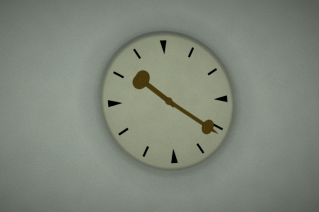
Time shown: {"hour": 10, "minute": 21}
